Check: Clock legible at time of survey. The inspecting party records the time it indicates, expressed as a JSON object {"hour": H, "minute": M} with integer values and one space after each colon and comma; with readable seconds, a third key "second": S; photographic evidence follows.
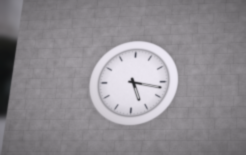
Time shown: {"hour": 5, "minute": 17}
